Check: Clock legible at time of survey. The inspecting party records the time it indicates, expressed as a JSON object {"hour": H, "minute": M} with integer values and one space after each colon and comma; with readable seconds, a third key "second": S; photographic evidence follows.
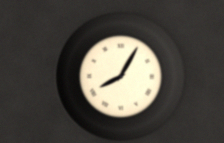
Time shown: {"hour": 8, "minute": 5}
